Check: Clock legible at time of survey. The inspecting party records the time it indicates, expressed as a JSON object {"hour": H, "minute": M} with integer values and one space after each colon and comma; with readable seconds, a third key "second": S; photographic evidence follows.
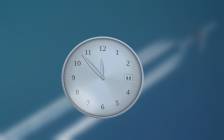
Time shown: {"hour": 11, "minute": 53}
